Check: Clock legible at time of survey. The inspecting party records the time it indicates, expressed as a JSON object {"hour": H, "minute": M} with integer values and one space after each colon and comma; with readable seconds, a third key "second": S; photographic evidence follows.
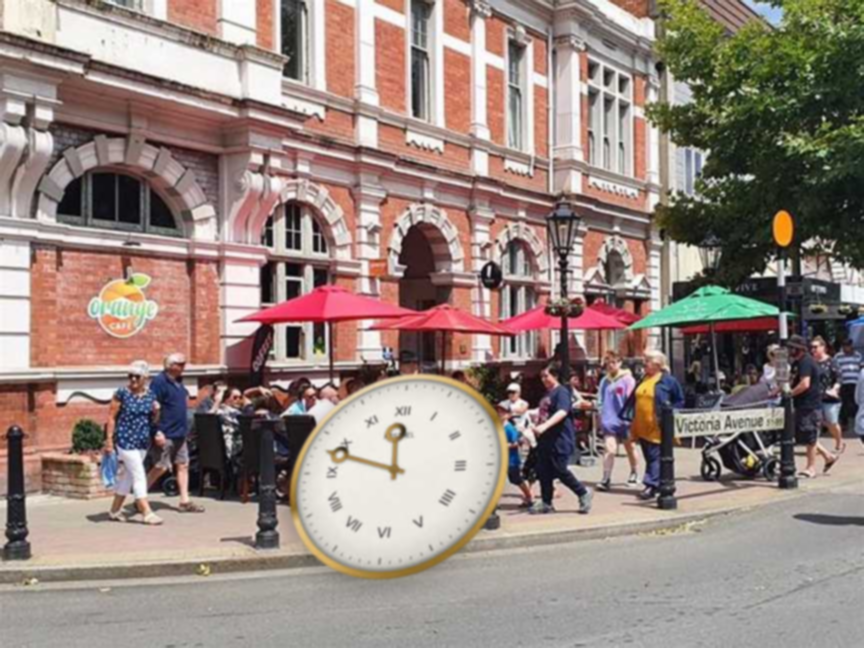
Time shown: {"hour": 11, "minute": 48}
